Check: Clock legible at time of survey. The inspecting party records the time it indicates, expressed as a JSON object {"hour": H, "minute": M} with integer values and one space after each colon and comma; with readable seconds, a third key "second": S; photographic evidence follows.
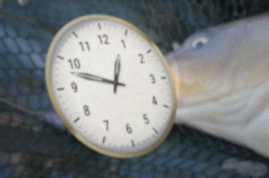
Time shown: {"hour": 12, "minute": 48}
